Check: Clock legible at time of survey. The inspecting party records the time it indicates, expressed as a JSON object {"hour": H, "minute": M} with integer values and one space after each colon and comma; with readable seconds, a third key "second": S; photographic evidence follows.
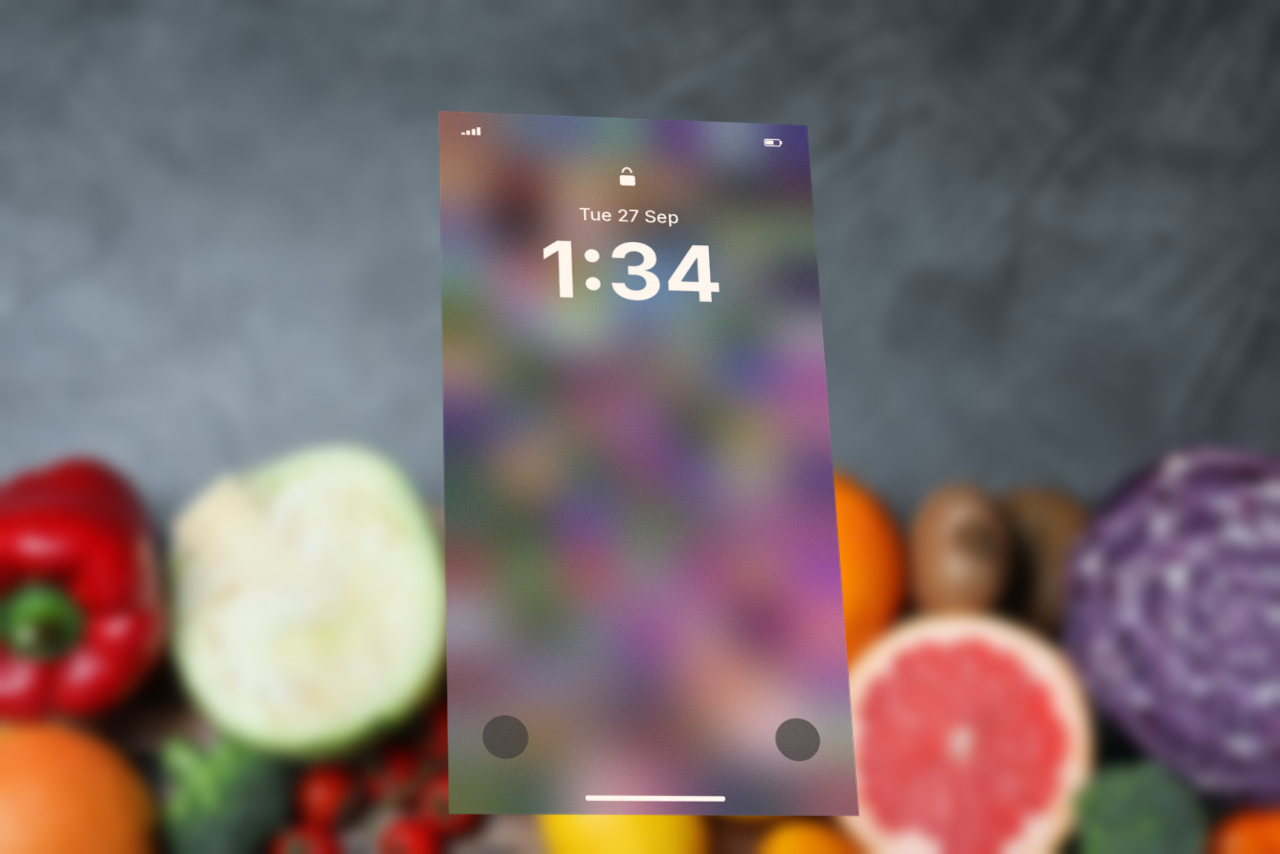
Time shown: {"hour": 1, "minute": 34}
